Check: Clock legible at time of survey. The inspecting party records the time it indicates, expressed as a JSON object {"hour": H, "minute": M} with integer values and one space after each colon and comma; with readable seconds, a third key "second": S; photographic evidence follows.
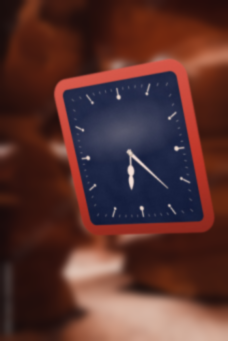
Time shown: {"hour": 6, "minute": 23}
